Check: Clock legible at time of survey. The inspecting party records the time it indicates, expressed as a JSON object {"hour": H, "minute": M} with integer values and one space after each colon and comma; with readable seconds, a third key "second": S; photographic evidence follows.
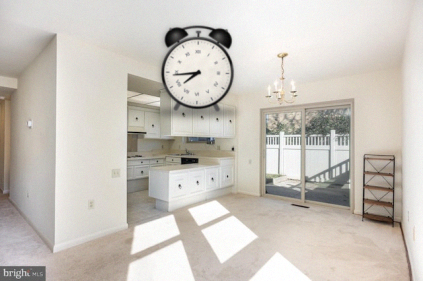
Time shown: {"hour": 7, "minute": 44}
